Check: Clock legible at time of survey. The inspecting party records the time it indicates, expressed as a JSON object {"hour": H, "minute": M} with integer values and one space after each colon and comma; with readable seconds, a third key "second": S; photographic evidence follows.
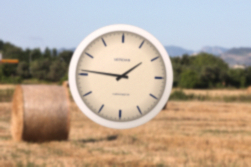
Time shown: {"hour": 1, "minute": 46}
